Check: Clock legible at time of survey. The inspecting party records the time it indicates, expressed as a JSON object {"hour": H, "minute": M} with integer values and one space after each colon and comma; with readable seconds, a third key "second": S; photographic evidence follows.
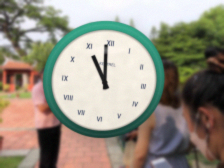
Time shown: {"hour": 10, "minute": 59}
